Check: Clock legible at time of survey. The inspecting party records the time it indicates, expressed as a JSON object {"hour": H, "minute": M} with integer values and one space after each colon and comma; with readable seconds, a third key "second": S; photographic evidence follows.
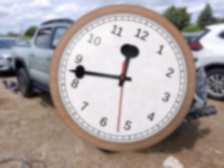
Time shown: {"hour": 11, "minute": 42, "second": 27}
